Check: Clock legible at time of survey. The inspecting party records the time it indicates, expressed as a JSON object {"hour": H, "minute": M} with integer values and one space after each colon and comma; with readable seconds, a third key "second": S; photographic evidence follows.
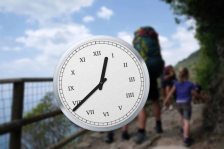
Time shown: {"hour": 12, "minute": 39}
